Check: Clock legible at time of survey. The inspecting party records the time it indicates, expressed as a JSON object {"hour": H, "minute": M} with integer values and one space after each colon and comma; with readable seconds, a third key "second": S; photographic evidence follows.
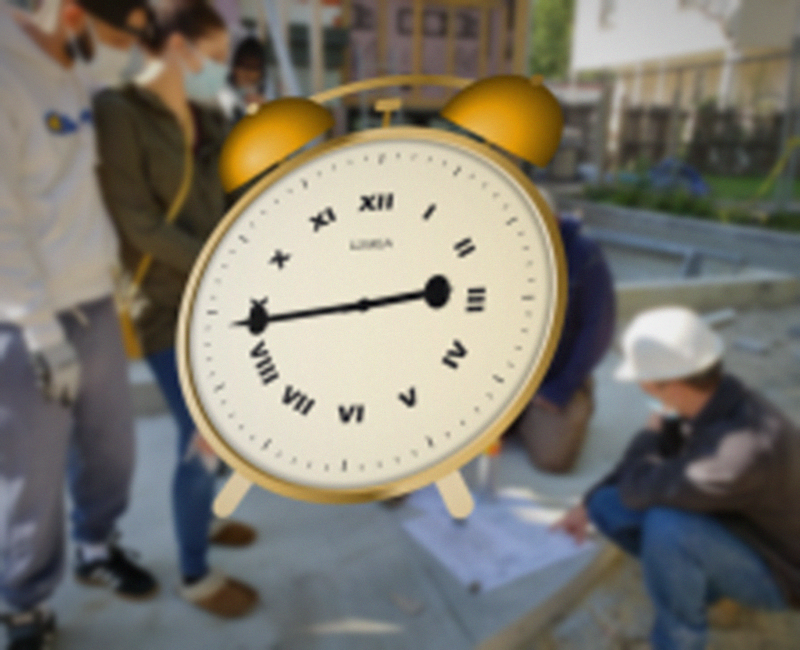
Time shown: {"hour": 2, "minute": 44}
